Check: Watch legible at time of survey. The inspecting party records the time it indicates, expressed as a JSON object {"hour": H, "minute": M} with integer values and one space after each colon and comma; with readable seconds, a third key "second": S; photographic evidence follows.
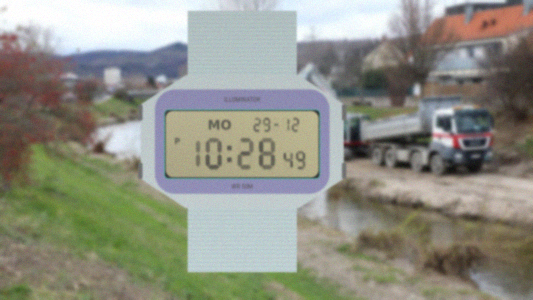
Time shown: {"hour": 10, "minute": 28, "second": 49}
